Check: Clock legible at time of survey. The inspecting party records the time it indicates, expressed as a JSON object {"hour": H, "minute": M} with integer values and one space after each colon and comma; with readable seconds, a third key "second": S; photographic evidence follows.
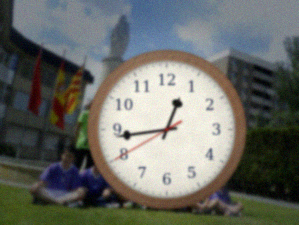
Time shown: {"hour": 12, "minute": 43, "second": 40}
